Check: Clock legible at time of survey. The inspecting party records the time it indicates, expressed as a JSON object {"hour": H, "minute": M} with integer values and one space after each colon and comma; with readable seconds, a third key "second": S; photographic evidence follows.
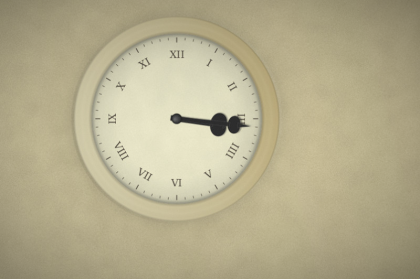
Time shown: {"hour": 3, "minute": 16}
